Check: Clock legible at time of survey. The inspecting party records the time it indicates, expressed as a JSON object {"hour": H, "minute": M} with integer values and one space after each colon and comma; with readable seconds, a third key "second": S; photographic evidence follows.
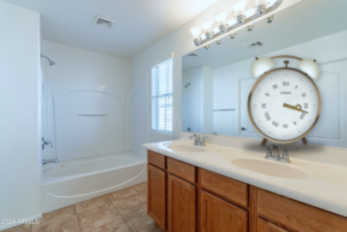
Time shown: {"hour": 3, "minute": 18}
